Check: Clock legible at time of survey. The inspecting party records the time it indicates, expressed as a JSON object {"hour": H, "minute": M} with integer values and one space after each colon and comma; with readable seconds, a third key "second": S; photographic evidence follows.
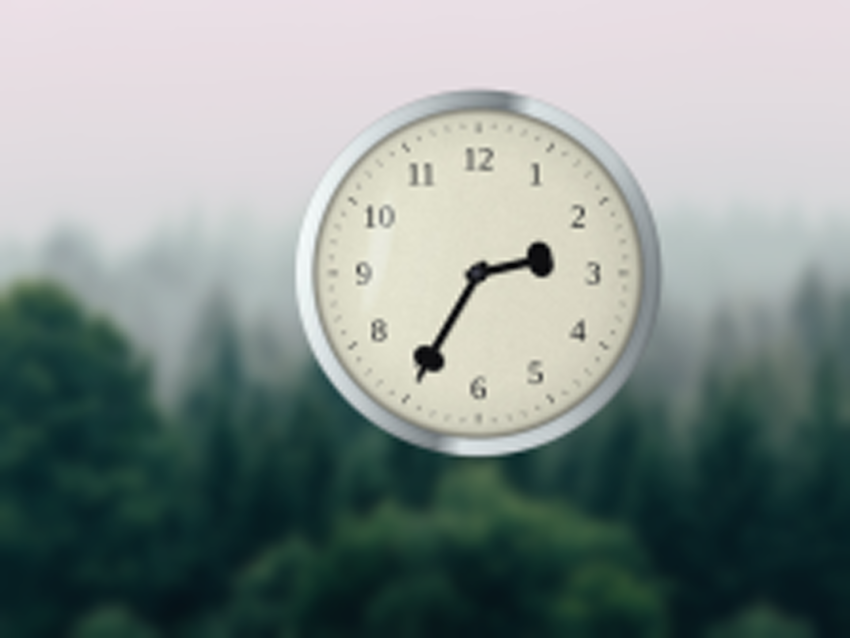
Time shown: {"hour": 2, "minute": 35}
